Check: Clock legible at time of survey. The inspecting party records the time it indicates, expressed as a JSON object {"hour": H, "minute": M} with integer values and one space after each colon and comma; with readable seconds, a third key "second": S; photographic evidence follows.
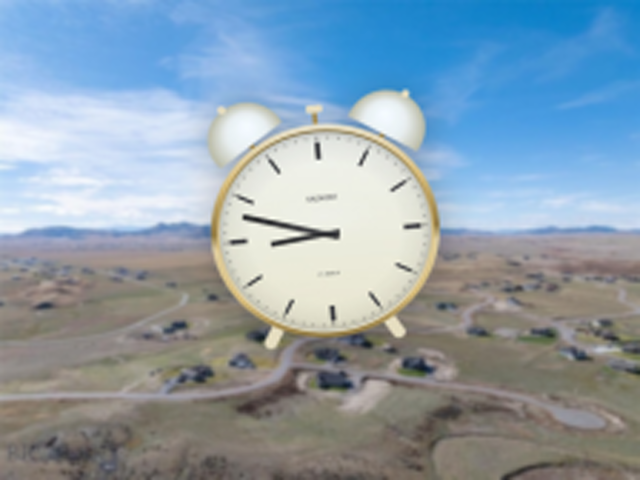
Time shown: {"hour": 8, "minute": 48}
